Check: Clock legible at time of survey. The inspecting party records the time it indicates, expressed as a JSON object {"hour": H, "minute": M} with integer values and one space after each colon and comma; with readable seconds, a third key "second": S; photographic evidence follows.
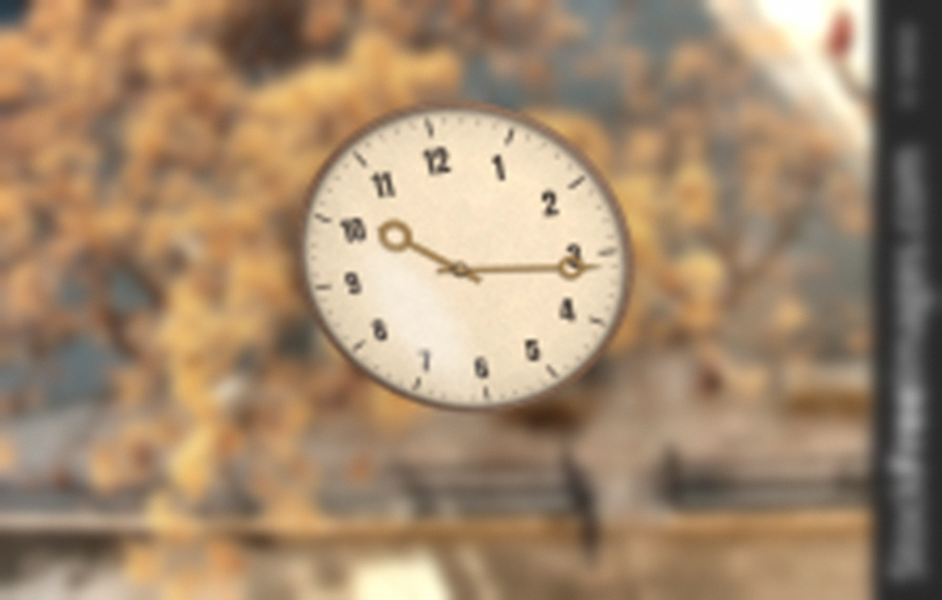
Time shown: {"hour": 10, "minute": 16}
